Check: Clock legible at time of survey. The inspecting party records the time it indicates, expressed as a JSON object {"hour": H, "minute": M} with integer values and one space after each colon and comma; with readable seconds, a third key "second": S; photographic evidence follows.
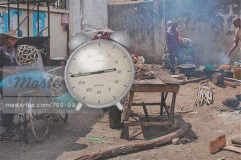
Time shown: {"hour": 2, "minute": 44}
